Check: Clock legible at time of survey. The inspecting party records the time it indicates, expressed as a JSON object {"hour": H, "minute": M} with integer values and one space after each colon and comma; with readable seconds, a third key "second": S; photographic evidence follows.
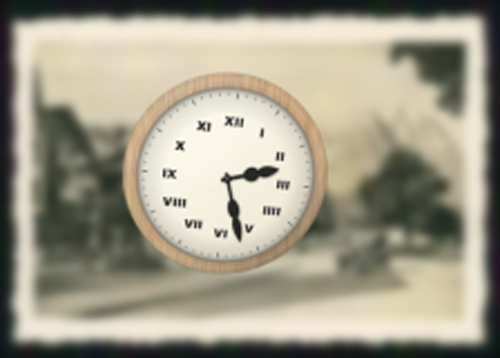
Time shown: {"hour": 2, "minute": 27}
